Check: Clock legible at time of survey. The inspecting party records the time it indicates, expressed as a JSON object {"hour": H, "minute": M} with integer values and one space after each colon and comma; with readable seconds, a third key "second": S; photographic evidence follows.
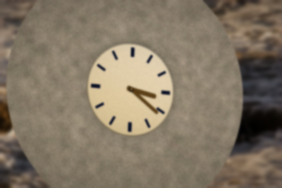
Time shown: {"hour": 3, "minute": 21}
